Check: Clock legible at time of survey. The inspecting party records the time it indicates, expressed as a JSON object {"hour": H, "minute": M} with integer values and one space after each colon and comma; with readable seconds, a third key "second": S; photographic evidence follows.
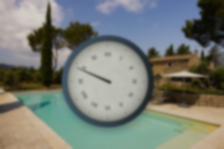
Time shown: {"hour": 9, "minute": 49}
